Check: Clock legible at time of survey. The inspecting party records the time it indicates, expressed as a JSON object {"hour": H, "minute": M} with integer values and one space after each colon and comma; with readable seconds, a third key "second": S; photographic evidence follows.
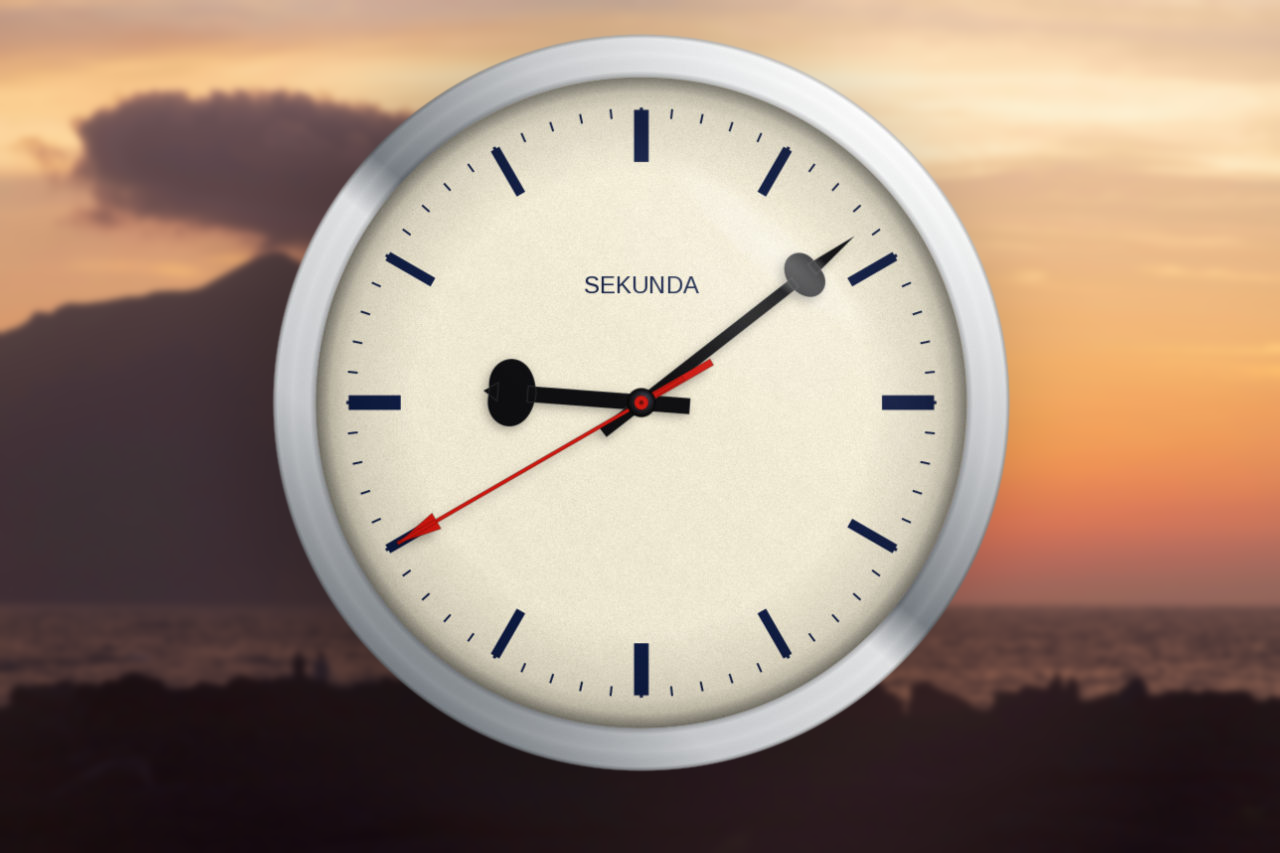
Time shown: {"hour": 9, "minute": 8, "second": 40}
